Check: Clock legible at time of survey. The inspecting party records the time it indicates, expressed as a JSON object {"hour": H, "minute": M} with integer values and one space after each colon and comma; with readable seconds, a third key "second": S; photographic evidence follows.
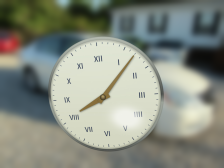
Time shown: {"hour": 8, "minute": 7}
